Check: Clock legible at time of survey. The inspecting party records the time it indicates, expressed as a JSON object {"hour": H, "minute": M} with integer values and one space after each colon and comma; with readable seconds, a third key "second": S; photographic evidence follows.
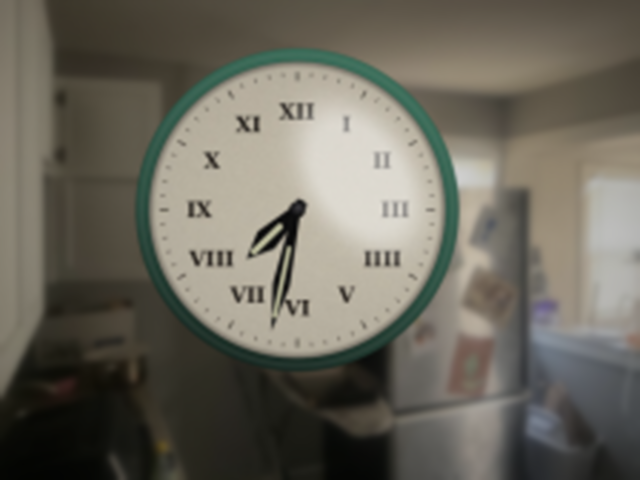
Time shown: {"hour": 7, "minute": 32}
